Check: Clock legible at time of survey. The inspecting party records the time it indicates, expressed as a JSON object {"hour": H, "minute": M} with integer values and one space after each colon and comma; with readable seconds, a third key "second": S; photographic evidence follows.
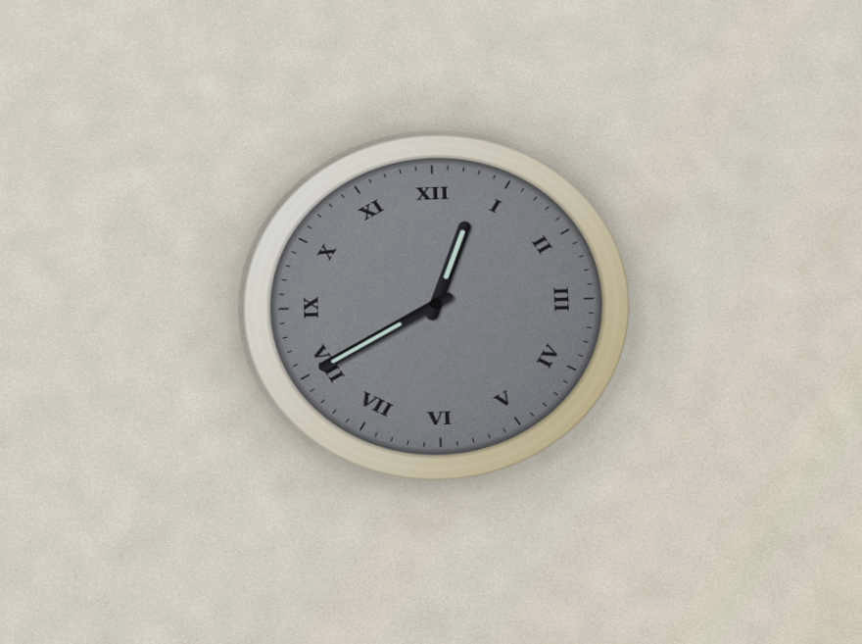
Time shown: {"hour": 12, "minute": 40}
